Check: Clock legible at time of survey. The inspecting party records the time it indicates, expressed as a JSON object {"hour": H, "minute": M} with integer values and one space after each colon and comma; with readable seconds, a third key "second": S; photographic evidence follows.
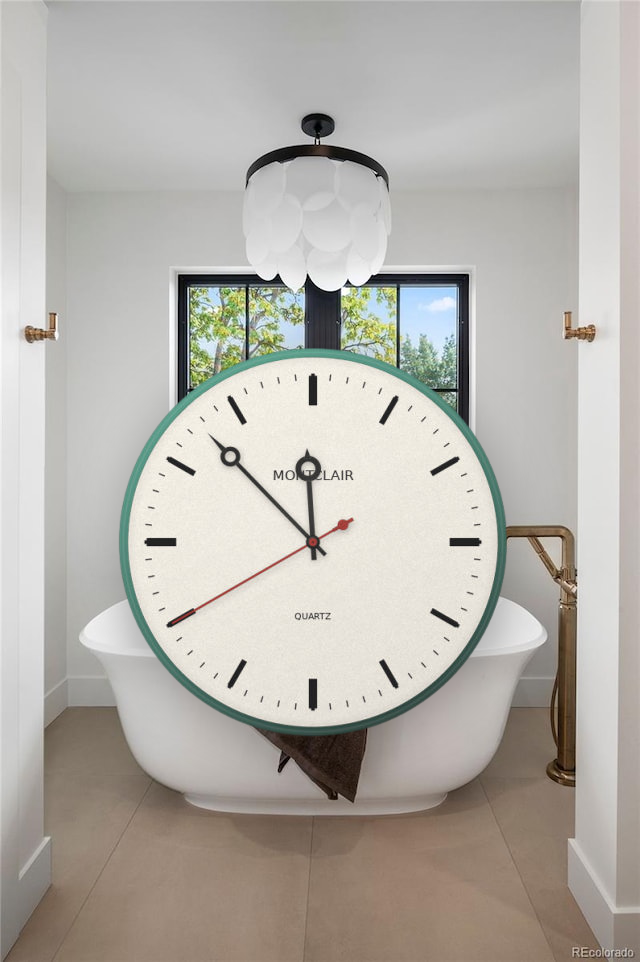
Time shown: {"hour": 11, "minute": 52, "second": 40}
